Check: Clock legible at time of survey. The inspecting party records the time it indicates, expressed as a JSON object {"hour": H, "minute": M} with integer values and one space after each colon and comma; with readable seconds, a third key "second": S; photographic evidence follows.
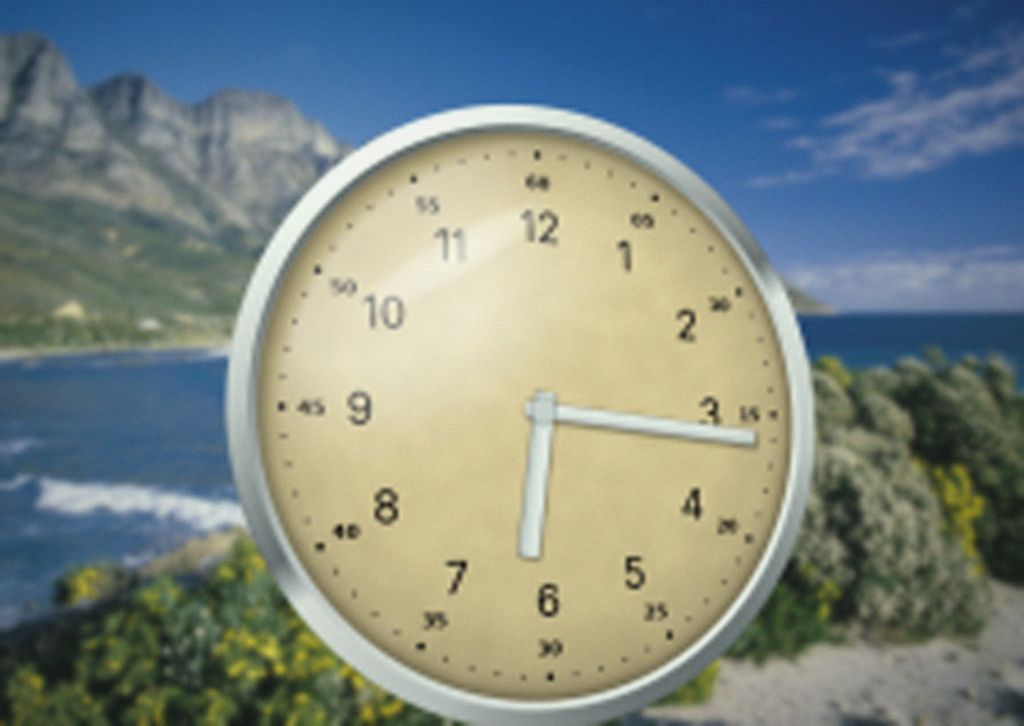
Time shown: {"hour": 6, "minute": 16}
